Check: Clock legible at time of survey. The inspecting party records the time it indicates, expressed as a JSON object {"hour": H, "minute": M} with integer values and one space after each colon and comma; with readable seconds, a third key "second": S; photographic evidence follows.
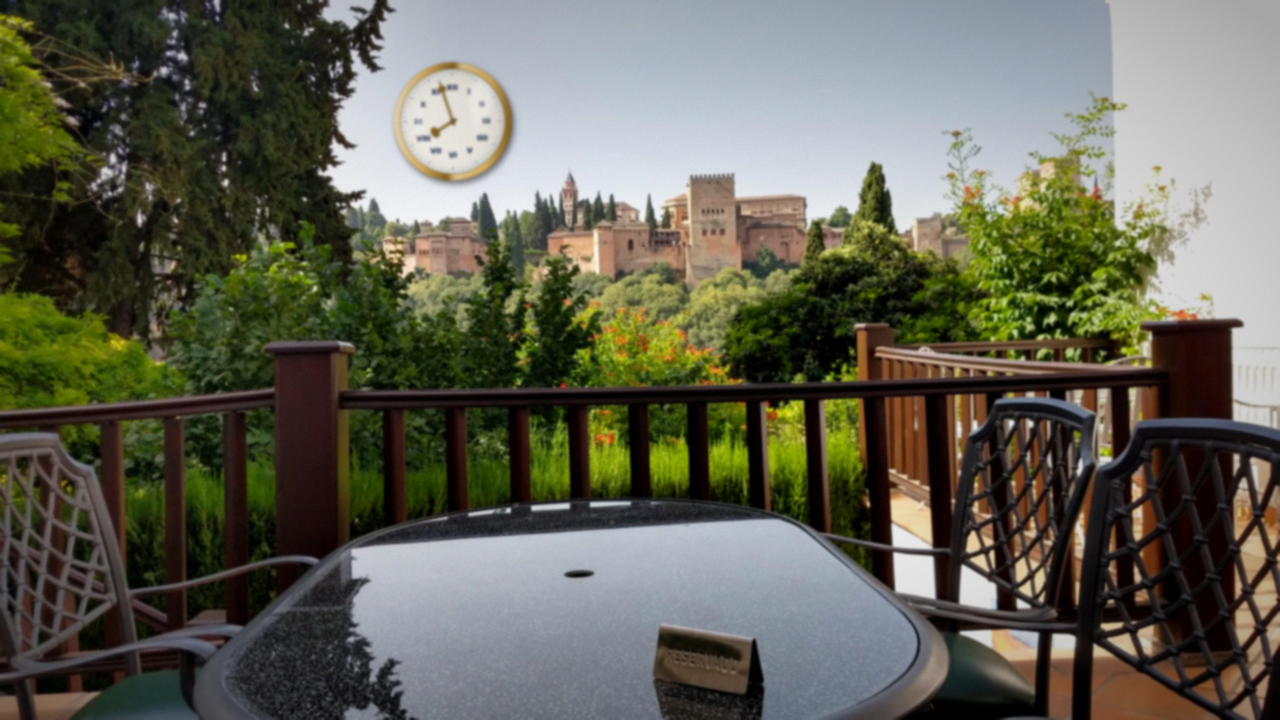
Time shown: {"hour": 7, "minute": 57}
